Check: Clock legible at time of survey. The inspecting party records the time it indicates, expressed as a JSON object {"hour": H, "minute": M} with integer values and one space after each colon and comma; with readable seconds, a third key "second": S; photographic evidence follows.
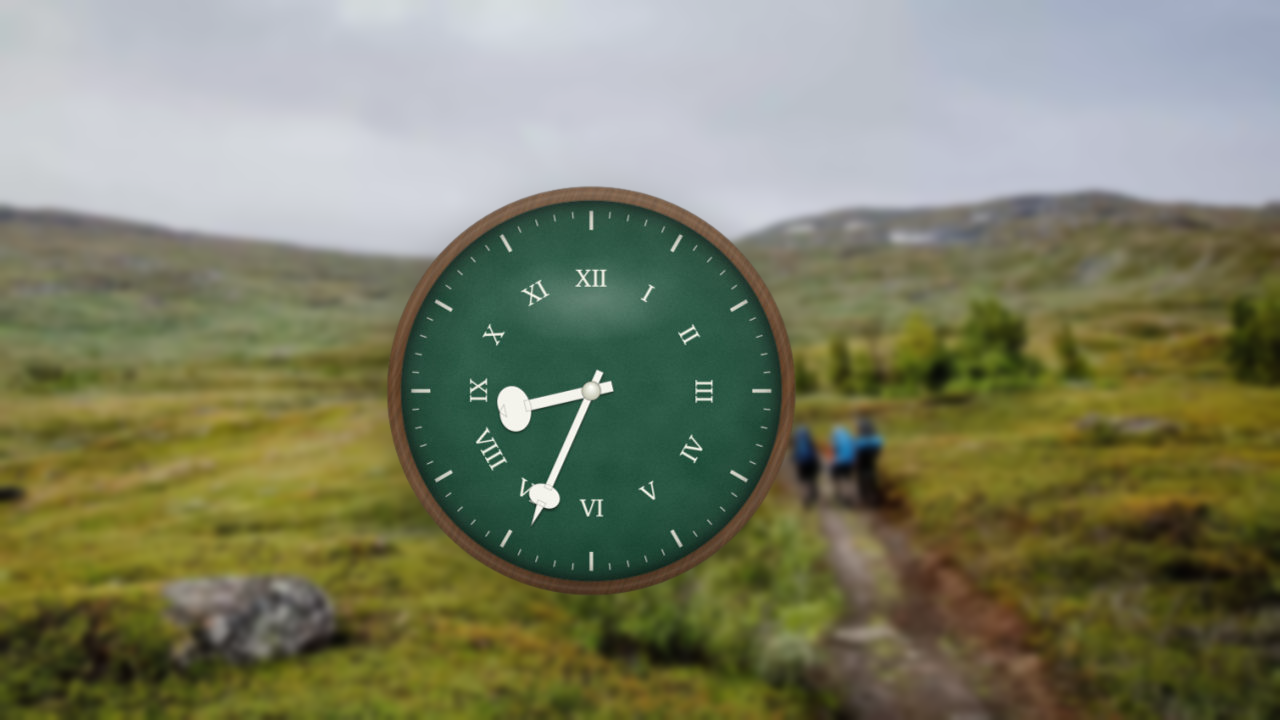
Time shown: {"hour": 8, "minute": 34}
